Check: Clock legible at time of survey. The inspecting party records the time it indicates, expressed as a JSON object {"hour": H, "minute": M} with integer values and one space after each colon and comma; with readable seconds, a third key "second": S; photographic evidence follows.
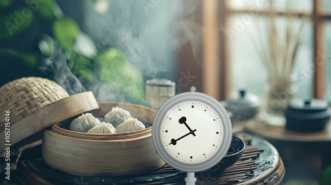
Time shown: {"hour": 10, "minute": 40}
